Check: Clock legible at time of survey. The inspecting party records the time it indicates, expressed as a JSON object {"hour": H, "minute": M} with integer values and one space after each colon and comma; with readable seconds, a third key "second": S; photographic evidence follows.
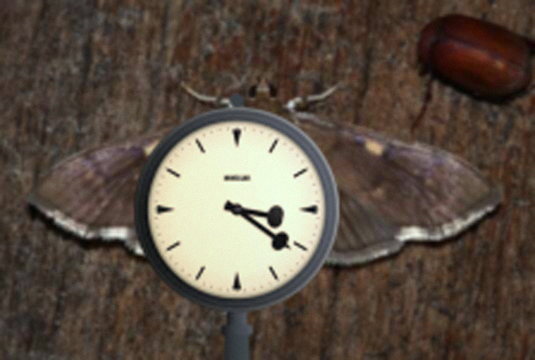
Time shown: {"hour": 3, "minute": 21}
